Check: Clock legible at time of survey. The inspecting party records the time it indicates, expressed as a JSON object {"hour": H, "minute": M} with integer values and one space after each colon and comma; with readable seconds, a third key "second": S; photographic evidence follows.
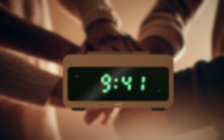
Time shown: {"hour": 9, "minute": 41}
